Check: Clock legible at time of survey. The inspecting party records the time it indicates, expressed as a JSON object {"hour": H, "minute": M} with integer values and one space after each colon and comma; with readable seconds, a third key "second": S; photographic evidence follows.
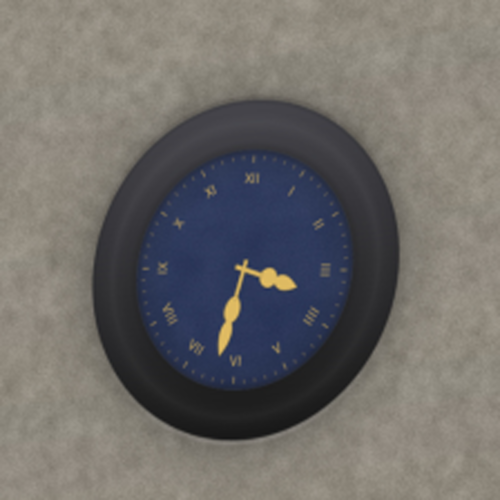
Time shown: {"hour": 3, "minute": 32}
